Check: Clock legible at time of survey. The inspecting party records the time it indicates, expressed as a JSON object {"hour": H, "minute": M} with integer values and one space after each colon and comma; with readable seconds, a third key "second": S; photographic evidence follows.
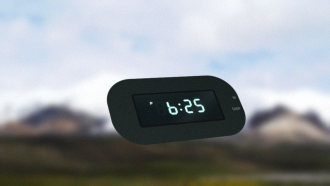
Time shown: {"hour": 6, "minute": 25}
